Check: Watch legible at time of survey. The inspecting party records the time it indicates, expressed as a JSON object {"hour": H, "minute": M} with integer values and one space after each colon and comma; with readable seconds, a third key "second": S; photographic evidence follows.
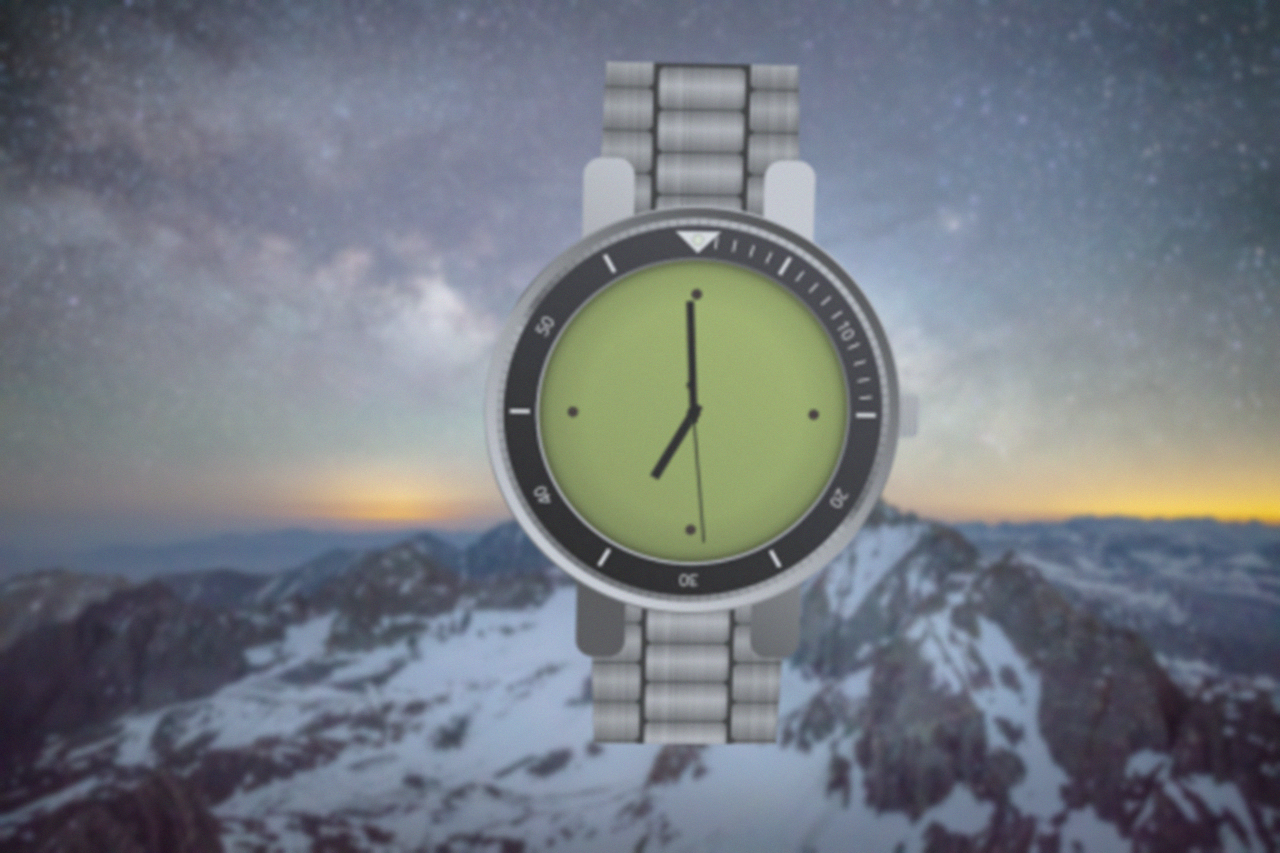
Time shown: {"hour": 6, "minute": 59, "second": 29}
